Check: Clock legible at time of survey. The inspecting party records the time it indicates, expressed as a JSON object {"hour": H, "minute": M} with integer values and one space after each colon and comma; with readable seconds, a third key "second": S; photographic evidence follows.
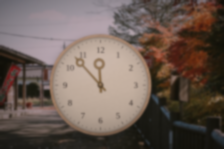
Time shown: {"hour": 11, "minute": 53}
